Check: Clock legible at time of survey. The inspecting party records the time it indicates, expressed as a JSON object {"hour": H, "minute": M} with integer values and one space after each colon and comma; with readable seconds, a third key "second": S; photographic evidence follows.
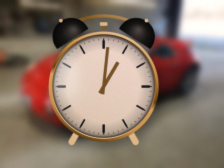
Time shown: {"hour": 1, "minute": 1}
